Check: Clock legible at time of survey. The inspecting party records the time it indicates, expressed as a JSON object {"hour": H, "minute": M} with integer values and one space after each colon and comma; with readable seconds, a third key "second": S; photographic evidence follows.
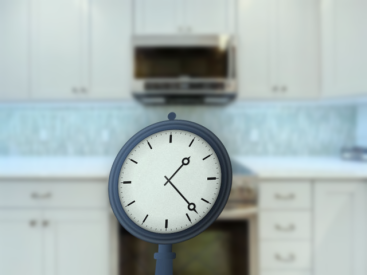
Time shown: {"hour": 1, "minute": 23}
